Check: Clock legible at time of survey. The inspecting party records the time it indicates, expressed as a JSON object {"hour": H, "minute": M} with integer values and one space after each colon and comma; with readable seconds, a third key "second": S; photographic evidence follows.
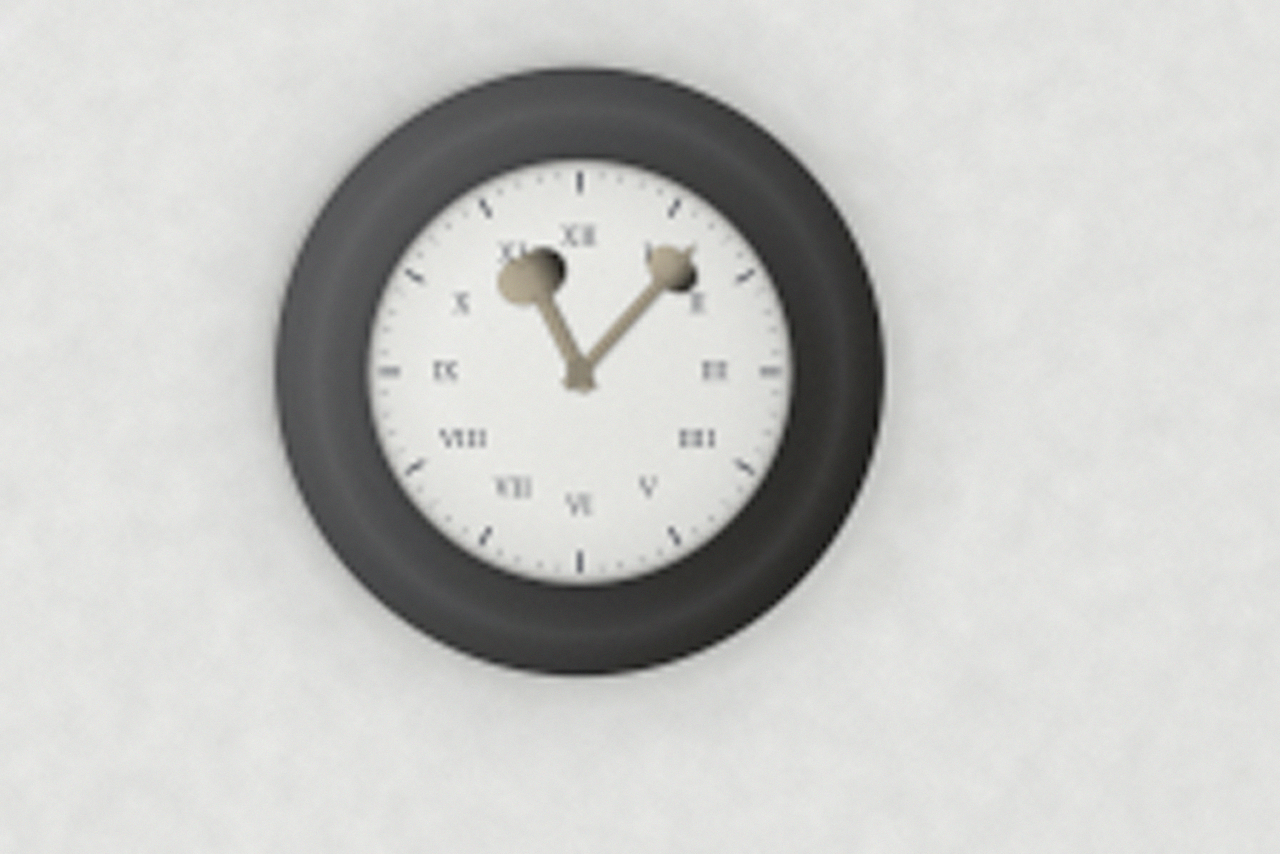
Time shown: {"hour": 11, "minute": 7}
